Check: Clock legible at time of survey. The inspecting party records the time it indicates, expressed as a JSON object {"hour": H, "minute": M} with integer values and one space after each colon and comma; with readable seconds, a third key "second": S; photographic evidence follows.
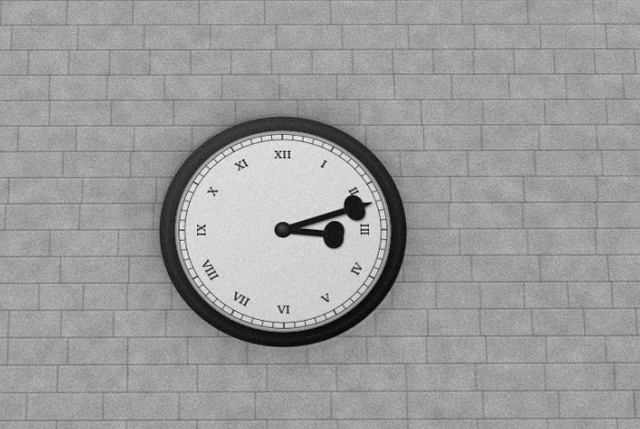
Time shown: {"hour": 3, "minute": 12}
